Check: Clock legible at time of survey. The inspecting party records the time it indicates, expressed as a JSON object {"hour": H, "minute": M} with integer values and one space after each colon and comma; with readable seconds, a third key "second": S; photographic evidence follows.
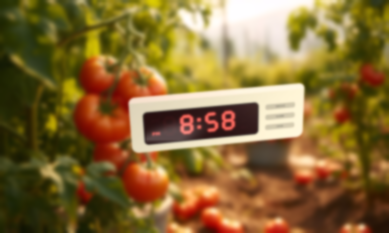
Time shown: {"hour": 8, "minute": 58}
